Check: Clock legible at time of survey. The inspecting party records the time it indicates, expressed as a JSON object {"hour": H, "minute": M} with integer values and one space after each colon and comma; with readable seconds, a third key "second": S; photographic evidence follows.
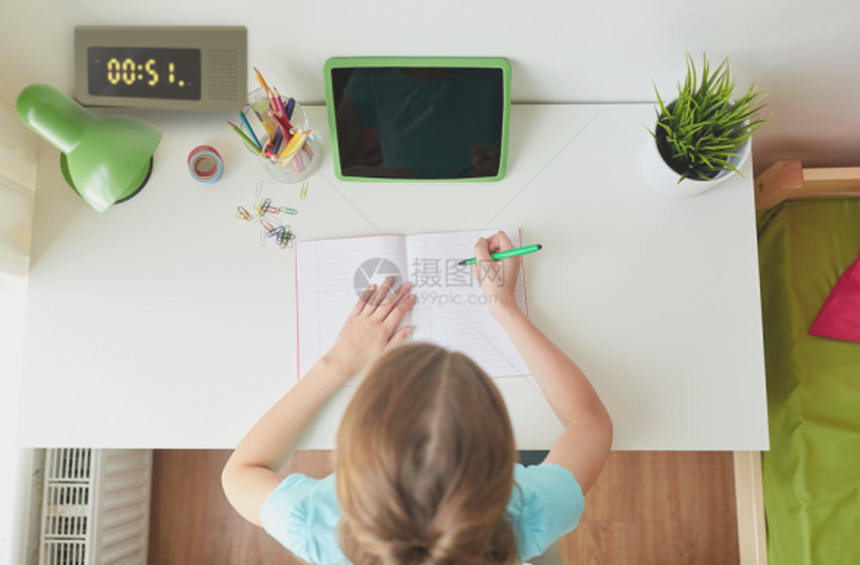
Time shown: {"hour": 0, "minute": 51}
